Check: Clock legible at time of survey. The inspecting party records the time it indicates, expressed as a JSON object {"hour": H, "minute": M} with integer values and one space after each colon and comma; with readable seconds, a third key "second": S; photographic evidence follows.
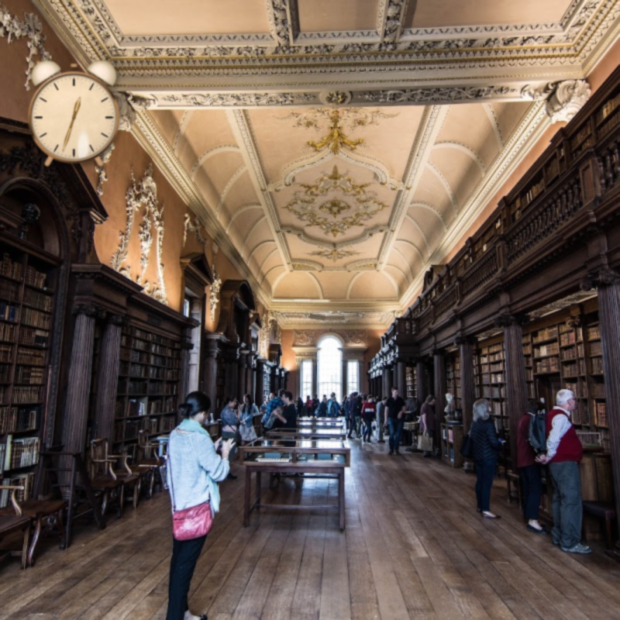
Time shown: {"hour": 12, "minute": 33}
